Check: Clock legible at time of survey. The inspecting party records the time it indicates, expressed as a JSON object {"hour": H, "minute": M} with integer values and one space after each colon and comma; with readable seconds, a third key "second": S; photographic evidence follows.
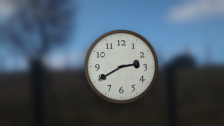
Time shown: {"hour": 2, "minute": 40}
